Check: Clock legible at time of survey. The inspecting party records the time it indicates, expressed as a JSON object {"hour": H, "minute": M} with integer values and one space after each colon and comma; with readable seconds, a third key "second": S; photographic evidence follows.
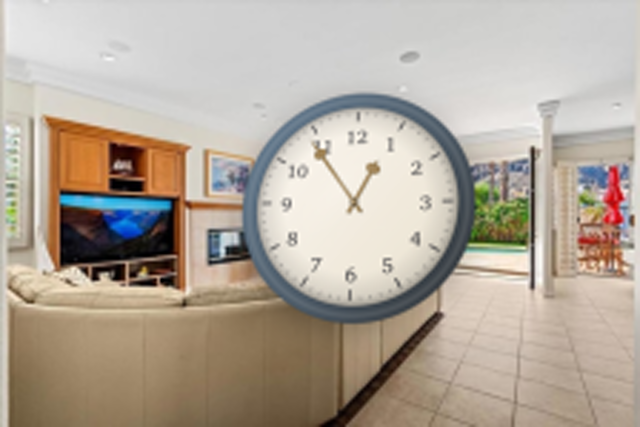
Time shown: {"hour": 12, "minute": 54}
